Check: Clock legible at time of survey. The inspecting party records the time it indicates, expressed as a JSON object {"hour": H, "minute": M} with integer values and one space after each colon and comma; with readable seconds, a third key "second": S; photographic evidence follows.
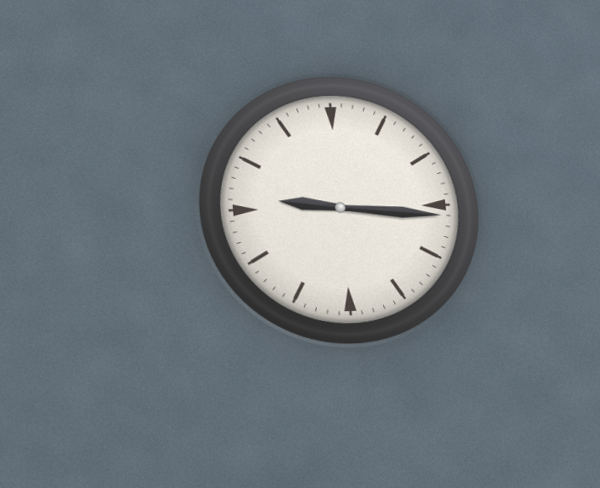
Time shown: {"hour": 9, "minute": 16}
